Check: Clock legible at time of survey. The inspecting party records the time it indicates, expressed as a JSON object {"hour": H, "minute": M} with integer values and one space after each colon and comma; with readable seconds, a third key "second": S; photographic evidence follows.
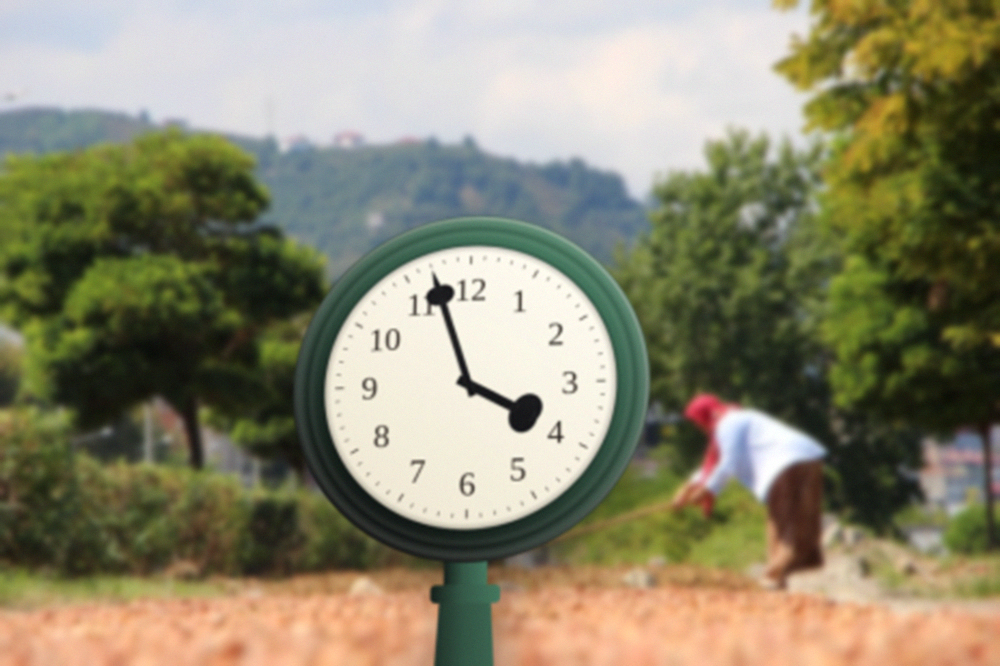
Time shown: {"hour": 3, "minute": 57}
